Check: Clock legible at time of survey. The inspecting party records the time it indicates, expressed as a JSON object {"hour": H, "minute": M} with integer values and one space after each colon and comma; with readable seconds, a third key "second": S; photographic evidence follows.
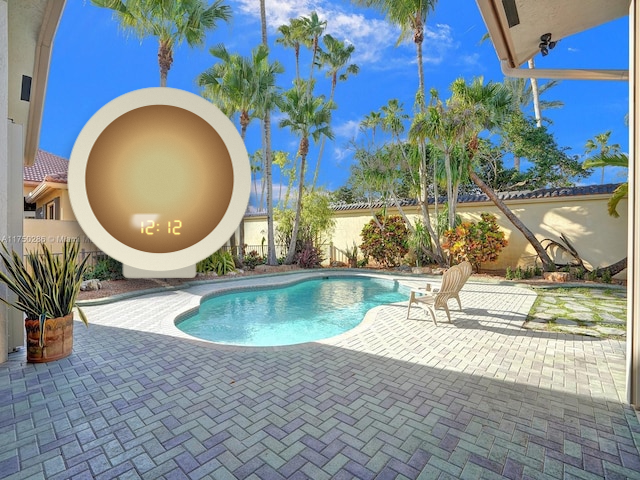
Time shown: {"hour": 12, "minute": 12}
